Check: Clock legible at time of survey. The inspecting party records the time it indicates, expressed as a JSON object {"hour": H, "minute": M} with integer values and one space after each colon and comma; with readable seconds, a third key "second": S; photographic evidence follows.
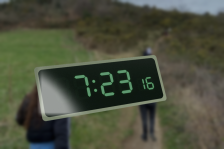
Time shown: {"hour": 7, "minute": 23, "second": 16}
